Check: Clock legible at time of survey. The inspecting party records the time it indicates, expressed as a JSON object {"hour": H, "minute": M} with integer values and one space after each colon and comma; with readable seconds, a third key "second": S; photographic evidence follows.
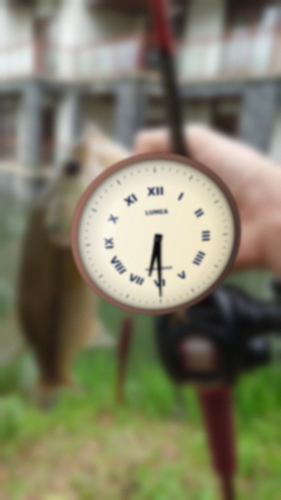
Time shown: {"hour": 6, "minute": 30}
